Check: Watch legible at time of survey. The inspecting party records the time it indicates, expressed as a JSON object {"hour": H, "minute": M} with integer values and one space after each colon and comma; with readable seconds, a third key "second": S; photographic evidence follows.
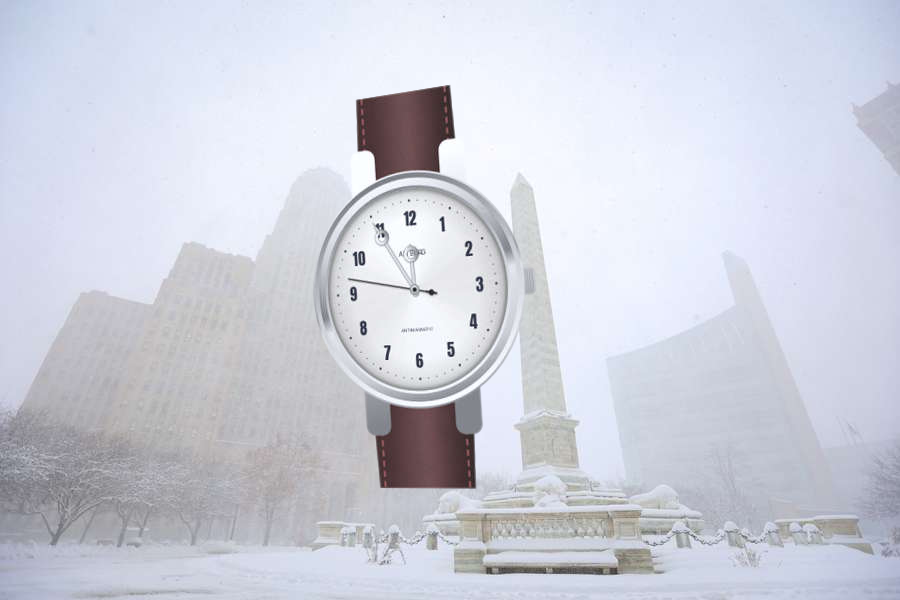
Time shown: {"hour": 11, "minute": 54, "second": 47}
